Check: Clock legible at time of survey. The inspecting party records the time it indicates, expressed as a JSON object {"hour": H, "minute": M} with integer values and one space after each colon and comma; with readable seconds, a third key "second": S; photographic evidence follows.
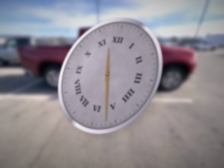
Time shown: {"hour": 11, "minute": 27}
